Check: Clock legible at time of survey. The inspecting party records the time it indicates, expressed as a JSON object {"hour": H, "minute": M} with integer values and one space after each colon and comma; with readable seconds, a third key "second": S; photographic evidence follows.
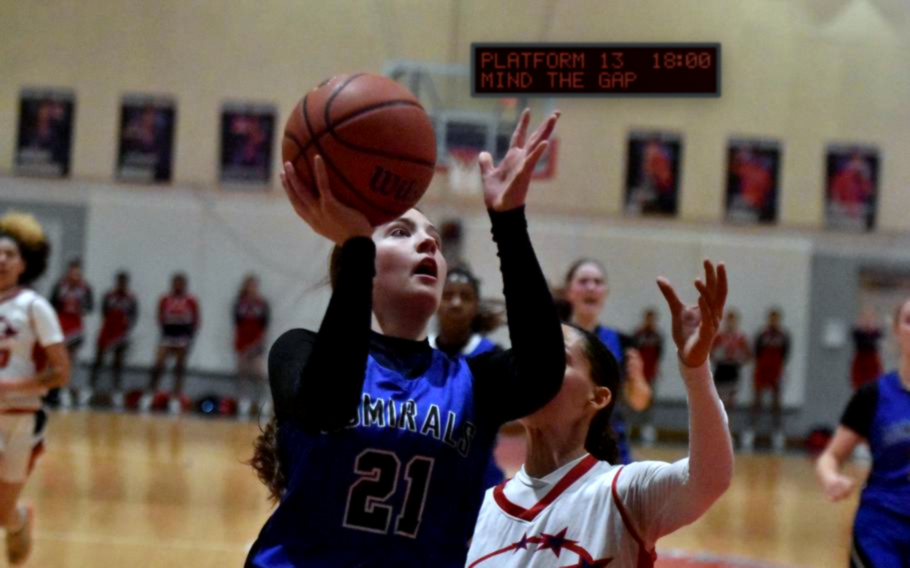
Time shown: {"hour": 18, "minute": 0}
